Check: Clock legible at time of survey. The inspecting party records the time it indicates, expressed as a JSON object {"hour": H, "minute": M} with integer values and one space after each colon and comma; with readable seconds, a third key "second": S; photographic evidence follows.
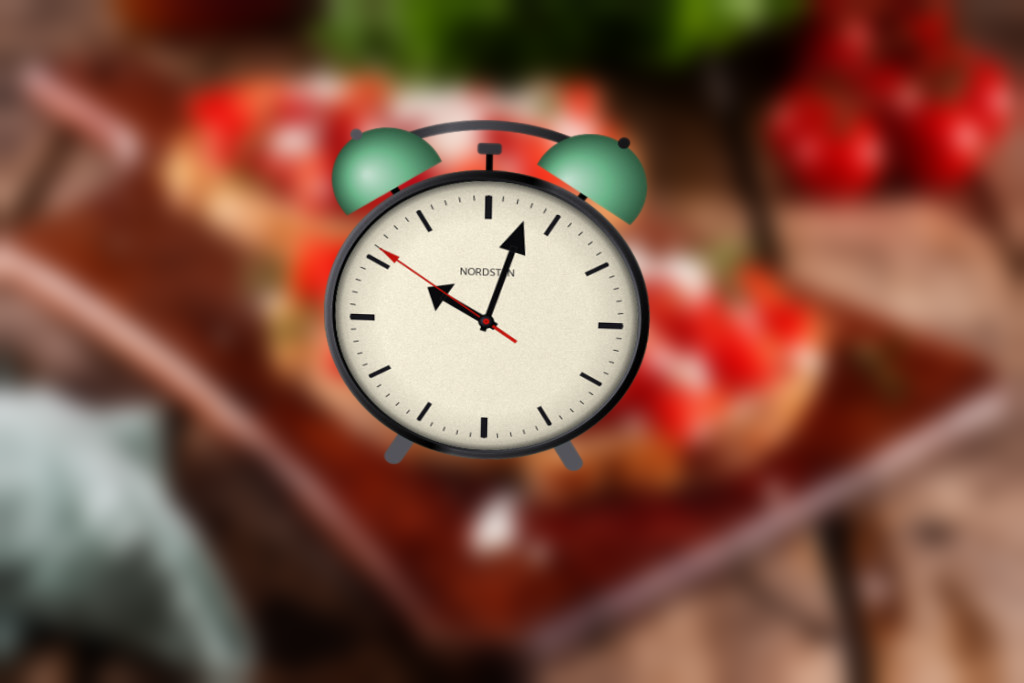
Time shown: {"hour": 10, "minute": 2, "second": 51}
